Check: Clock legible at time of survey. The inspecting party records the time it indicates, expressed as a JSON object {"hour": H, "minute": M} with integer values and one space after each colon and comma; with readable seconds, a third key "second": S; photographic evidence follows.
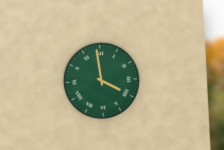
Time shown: {"hour": 3, "minute": 59}
